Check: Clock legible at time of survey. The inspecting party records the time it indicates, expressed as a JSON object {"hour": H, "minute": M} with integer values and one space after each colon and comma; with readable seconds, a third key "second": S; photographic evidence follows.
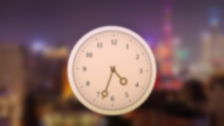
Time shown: {"hour": 4, "minute": 33}
